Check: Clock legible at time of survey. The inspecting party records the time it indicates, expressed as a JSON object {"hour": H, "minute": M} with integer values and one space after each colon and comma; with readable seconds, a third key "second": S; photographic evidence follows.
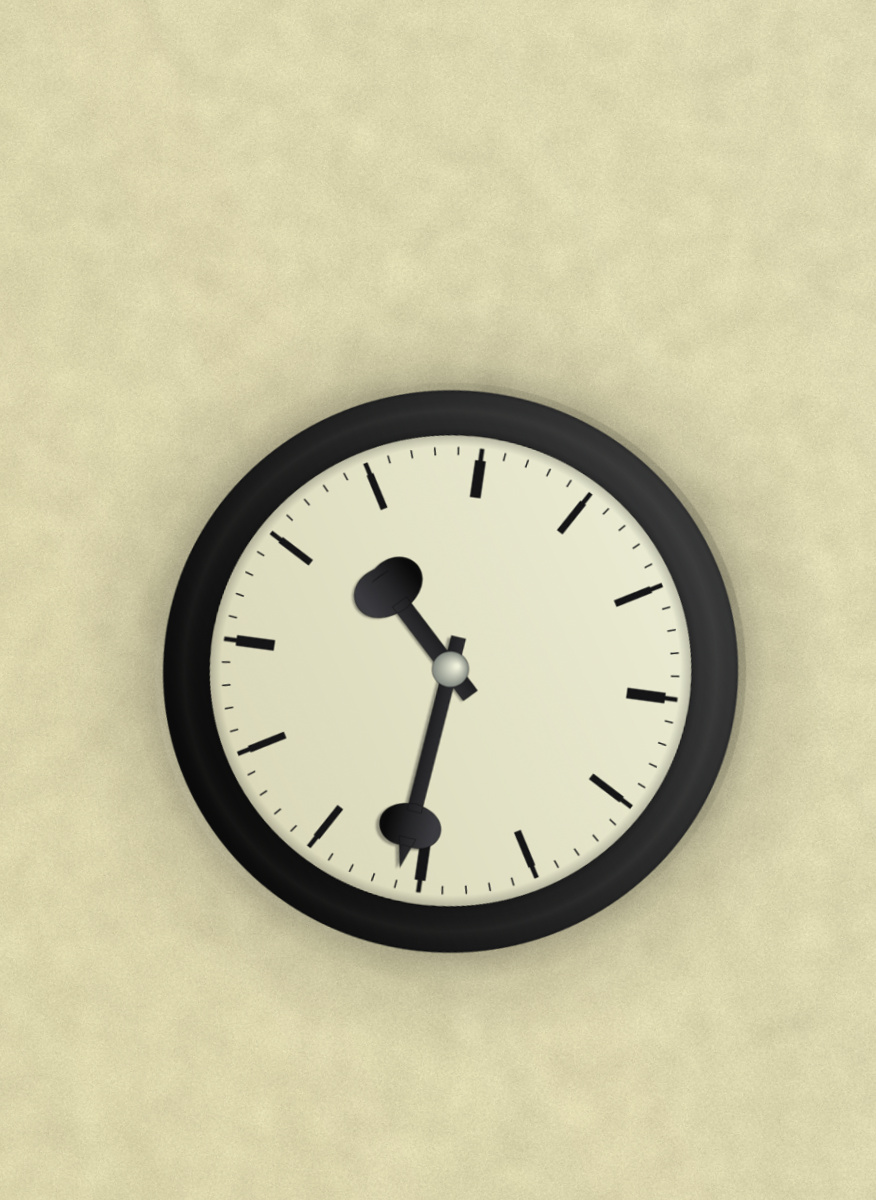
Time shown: {"hour": 10, "minute": 31}
